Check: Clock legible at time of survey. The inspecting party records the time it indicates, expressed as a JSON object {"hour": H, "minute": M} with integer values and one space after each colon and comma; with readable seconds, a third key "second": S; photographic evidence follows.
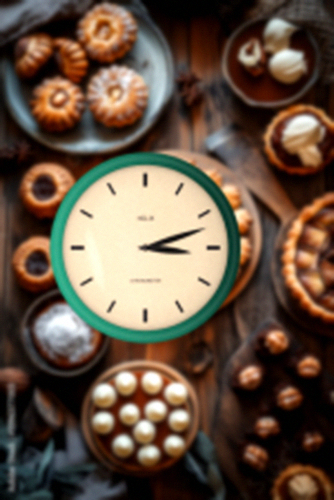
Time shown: {"hour": 3, "minute": 12}
